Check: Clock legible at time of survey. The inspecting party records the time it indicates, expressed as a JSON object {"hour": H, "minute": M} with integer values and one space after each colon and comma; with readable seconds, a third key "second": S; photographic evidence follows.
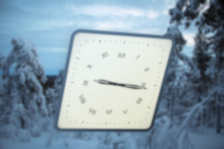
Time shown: {"hour": 9, "minute": 16}
